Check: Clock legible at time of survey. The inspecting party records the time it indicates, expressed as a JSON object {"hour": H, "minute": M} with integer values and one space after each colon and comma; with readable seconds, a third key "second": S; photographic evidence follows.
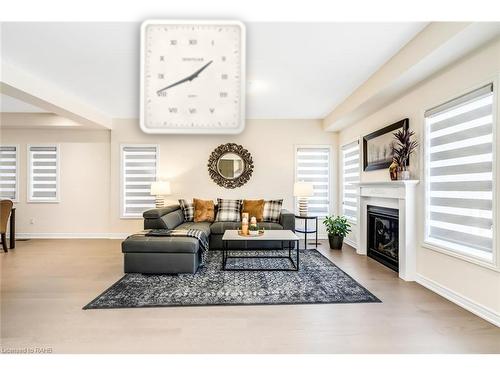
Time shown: {"hour": 1, "minute": 41}
